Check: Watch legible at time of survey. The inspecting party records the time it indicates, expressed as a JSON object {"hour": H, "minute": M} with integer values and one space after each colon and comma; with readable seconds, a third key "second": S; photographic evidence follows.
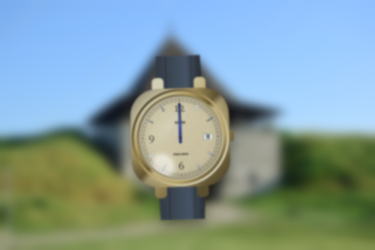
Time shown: {"hour": 12, "minute": 0}
